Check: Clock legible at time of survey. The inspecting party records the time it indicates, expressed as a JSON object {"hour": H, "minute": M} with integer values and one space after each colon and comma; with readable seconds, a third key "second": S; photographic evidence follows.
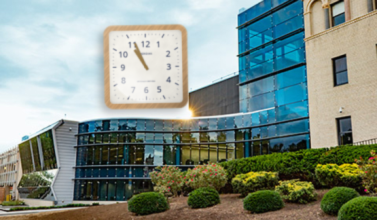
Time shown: {"hour": 10, "minute": 56}
